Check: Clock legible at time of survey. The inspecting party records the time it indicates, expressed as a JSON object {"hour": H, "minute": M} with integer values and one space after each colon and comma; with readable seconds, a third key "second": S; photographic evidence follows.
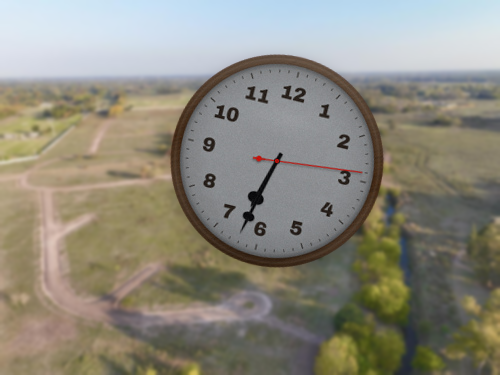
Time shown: {"hour": 6, "minute": 32, "second": 14}
